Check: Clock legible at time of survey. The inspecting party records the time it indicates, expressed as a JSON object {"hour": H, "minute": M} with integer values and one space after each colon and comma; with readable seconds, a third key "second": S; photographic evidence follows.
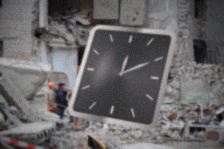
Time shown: {"hour": 12, "minute": 10}
